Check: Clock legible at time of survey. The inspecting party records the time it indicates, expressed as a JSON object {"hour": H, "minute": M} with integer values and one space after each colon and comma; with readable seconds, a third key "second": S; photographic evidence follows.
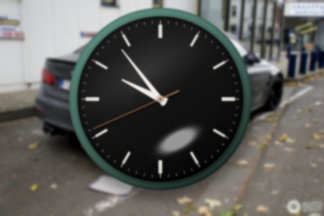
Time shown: {"hour": 9, "minute": 53, "second": 41}
